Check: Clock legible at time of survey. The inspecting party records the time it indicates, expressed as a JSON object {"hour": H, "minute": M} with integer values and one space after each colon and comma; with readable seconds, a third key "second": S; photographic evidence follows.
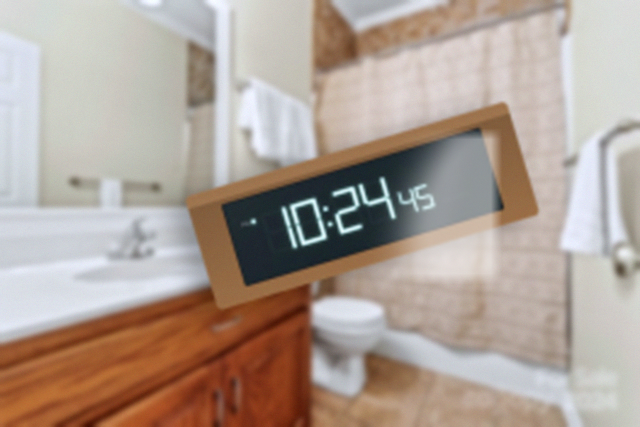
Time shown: {"hour": 10, "minute": 24, "second": 45}
